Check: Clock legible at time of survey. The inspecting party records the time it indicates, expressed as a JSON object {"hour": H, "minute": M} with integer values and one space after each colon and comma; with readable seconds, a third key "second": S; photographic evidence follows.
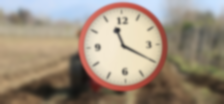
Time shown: {"hour": 11, "minute": 20}
